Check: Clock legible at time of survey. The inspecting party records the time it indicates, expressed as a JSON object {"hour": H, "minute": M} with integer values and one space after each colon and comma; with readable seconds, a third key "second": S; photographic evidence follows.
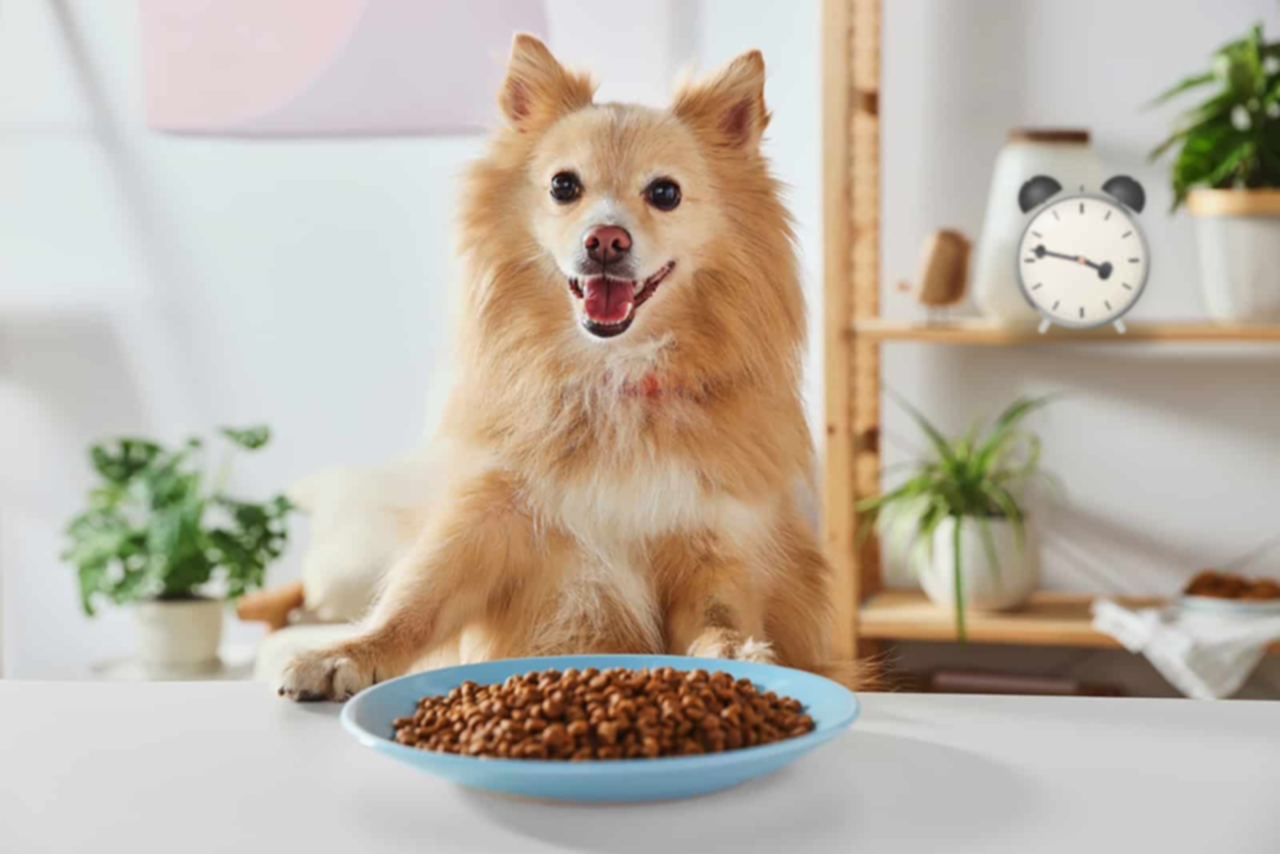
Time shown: {"hour": 3, "minute": 47}
